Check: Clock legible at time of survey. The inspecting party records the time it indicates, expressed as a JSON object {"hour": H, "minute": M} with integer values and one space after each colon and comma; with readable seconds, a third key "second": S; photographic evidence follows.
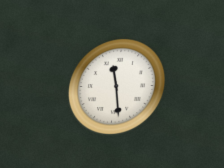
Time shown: {"hour": 11, "minute": 28}
